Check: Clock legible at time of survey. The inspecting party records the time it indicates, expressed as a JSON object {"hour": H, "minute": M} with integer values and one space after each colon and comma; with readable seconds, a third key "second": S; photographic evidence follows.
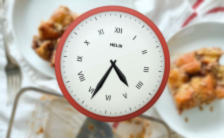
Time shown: {"hour": 4, "minute": 34}
